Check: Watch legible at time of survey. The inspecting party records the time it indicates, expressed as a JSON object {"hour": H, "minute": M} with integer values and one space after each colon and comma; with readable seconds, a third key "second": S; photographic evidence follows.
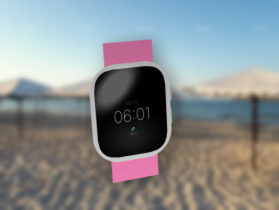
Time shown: {"hour": 6, "minute": 1}
